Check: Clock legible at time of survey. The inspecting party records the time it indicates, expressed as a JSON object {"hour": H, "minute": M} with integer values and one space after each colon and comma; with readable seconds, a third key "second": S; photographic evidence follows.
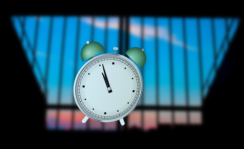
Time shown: {"hour": 10, "minute": 56}
